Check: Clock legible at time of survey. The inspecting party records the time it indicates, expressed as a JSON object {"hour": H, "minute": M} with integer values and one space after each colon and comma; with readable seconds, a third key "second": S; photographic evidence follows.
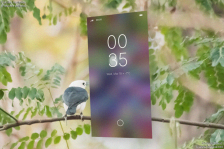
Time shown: {"hour": 0, "minute": 35}
